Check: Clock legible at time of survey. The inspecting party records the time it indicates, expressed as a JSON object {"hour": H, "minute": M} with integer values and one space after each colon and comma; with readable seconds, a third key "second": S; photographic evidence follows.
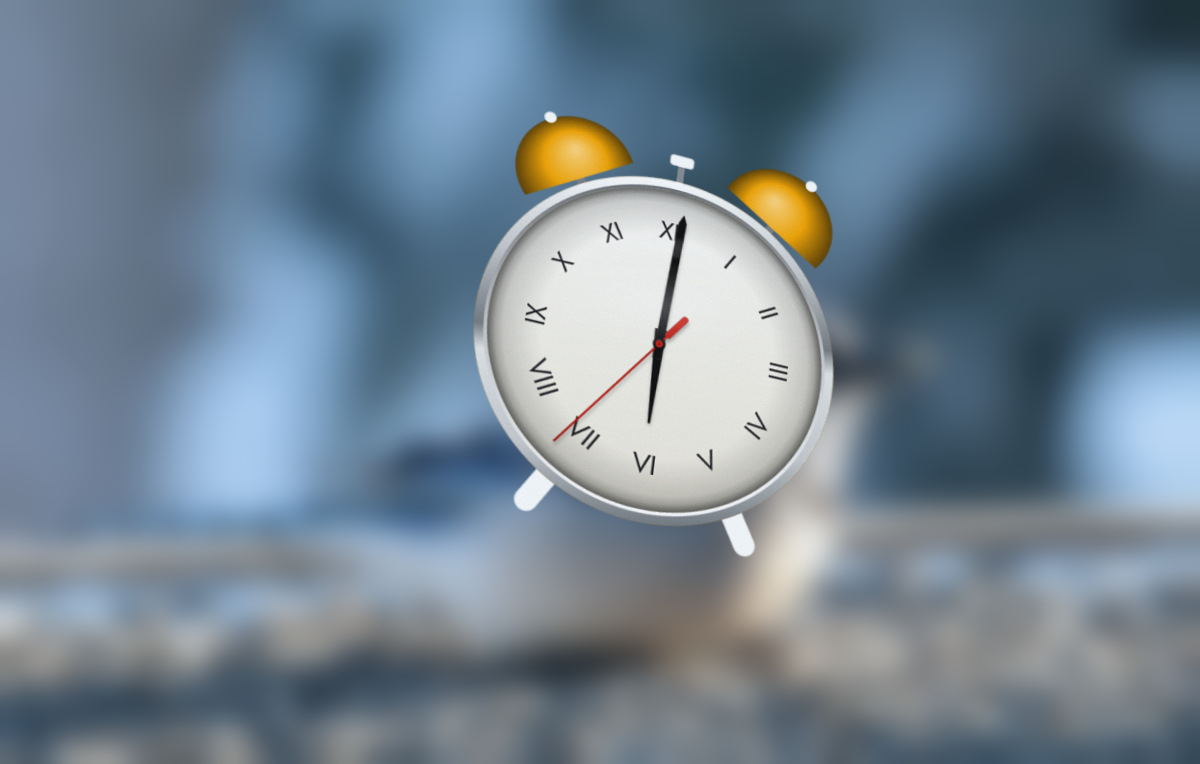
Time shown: {"hour": 6, "minute": 0, "second": 36}
